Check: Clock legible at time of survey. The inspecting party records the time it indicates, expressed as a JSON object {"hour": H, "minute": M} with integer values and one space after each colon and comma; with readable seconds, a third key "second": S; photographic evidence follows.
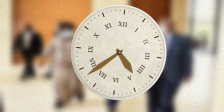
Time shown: {"hour": 4, "minute": 38}
